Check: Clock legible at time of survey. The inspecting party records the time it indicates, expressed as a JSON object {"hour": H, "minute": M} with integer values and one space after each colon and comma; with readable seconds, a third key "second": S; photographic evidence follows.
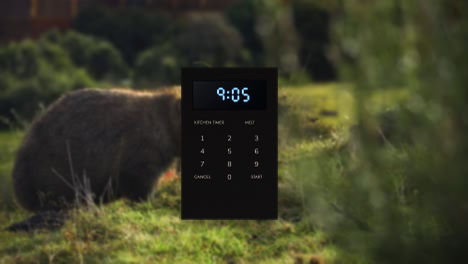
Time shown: {"hour": 9, "minute": 5}
